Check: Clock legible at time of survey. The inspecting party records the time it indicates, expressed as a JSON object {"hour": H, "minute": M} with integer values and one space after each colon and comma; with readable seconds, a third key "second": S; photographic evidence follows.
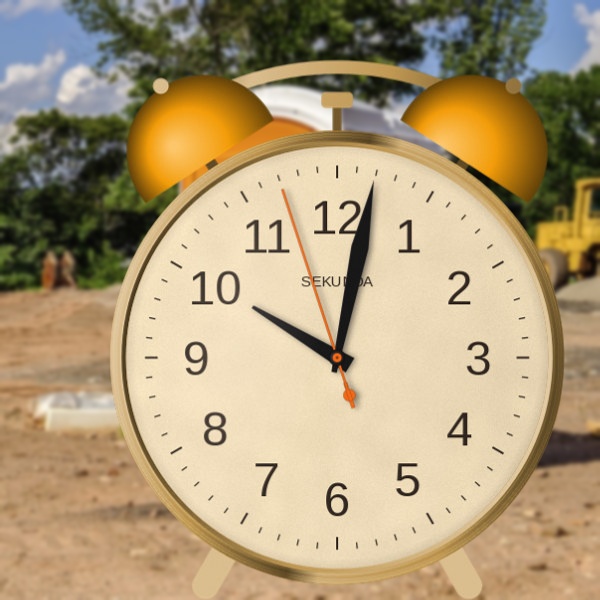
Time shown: {"hour": 10, "minute": 1, "second": 57}
